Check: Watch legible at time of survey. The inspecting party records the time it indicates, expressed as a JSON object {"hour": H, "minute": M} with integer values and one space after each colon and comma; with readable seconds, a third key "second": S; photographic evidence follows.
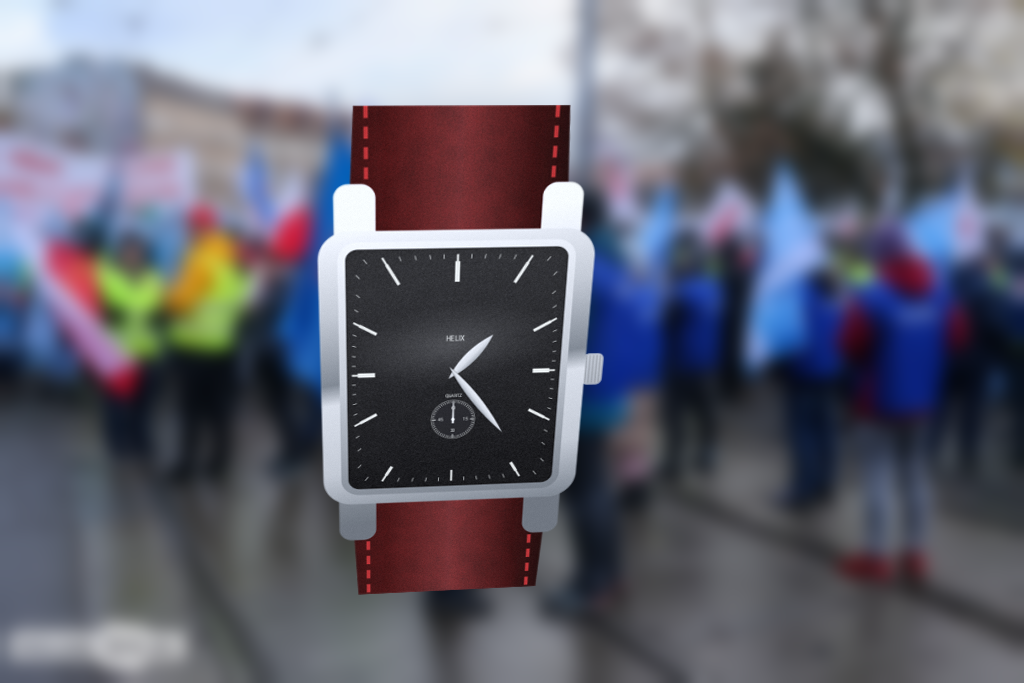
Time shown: {"hour": 1, "minute": 24}
